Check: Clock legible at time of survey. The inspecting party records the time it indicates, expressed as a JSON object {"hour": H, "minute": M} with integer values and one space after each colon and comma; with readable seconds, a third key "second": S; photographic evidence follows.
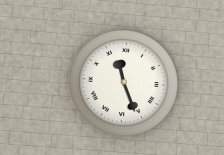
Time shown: {"hour": 11, "minute": 26}
